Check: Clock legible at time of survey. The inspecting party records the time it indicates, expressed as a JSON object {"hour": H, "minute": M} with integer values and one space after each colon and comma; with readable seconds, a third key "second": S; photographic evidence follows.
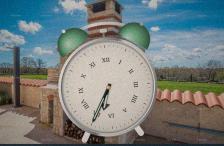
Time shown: {"hour": 6, "minute": 35}
